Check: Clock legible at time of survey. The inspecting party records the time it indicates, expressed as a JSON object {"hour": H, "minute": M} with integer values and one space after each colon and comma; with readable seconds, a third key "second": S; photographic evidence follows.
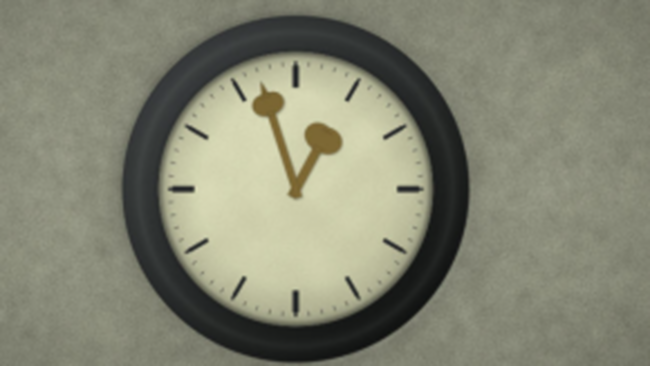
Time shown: {"hour": 12, "minute": 57}
